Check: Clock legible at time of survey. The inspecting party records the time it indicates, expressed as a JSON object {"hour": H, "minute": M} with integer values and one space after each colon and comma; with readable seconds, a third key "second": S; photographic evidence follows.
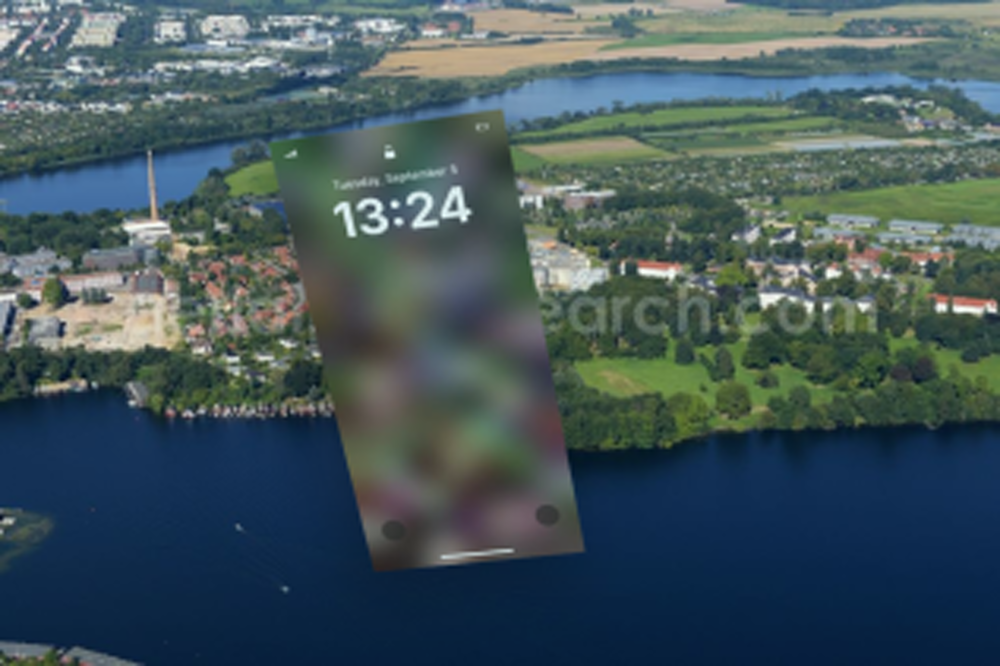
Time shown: {"hour": 13, "minute": 24}
